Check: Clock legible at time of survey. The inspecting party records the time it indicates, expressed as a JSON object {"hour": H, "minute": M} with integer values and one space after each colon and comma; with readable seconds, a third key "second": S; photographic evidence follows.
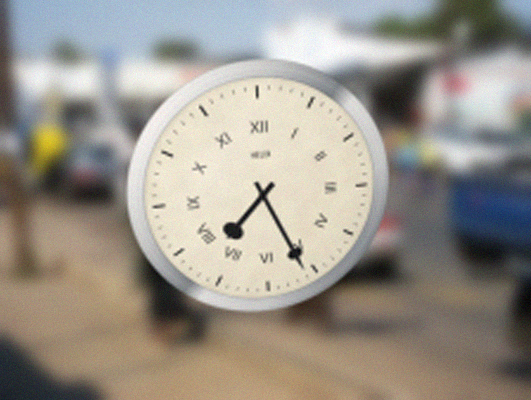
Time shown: {"hour": 7, "minute": 26}
